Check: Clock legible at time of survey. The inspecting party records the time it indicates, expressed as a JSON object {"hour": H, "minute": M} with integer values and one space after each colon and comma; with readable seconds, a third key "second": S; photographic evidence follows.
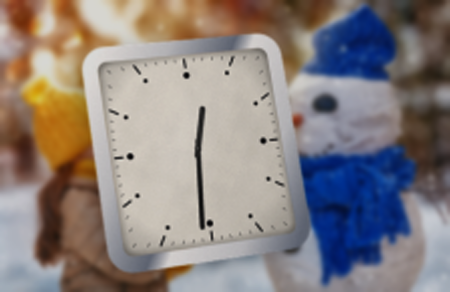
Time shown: {"hour": 12, "minute": 31}
